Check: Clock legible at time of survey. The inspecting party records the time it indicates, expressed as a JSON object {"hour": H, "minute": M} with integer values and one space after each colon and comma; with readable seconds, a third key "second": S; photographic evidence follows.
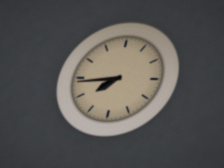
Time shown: {"hour": 7, "minute": 44}
